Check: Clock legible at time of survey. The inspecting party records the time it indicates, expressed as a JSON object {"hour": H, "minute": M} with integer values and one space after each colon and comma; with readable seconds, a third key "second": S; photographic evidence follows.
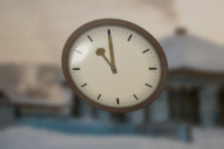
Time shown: {"hour": 11, "minute": 0}
